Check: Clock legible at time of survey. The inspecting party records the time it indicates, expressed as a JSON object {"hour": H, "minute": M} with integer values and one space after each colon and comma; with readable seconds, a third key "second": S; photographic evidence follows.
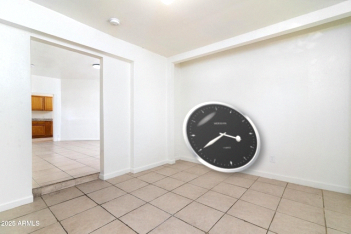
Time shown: {"hour": 3, "minute": 40}
